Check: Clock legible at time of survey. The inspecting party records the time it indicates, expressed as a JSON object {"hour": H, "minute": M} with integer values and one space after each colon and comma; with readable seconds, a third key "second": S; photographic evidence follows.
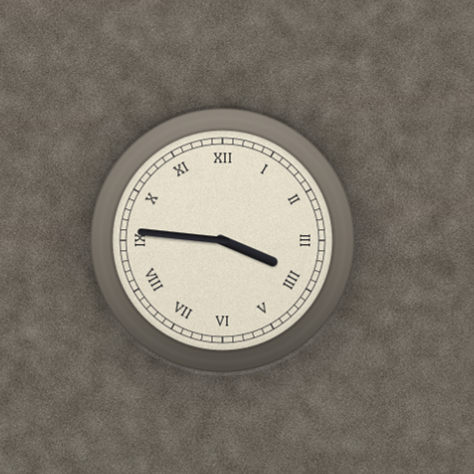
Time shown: {"hour": 3, "minute": 46}
